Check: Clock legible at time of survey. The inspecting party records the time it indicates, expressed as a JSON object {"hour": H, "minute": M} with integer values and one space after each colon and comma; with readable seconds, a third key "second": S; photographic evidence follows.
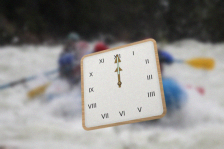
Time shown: {"hour": 12, "minute": 0}
